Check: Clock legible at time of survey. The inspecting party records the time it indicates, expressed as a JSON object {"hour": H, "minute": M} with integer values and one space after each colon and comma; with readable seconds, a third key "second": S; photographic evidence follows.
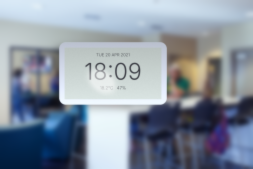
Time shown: {"hour": 18, "minute": 9}
